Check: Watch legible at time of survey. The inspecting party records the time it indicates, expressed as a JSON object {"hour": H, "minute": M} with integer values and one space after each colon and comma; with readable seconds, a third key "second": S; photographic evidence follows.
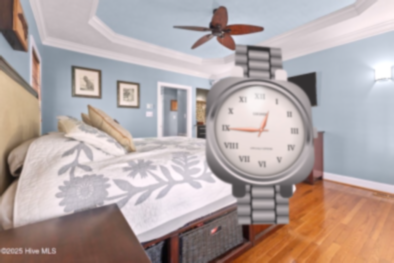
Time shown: {"hour": 12, "minute": 45}
